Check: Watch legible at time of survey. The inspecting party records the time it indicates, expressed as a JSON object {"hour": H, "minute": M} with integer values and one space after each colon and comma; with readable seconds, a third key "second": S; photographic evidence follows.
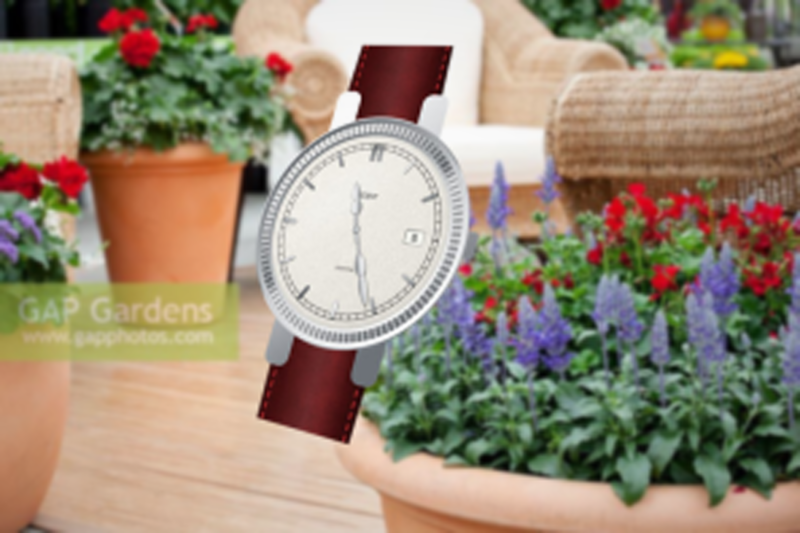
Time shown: {"hour": 11, "minute": 26}
